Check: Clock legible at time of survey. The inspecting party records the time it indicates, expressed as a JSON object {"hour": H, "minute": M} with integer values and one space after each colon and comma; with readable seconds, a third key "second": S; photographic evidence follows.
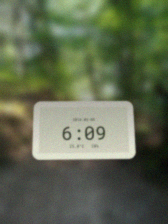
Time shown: {"hour": 6, "minute": 9}
